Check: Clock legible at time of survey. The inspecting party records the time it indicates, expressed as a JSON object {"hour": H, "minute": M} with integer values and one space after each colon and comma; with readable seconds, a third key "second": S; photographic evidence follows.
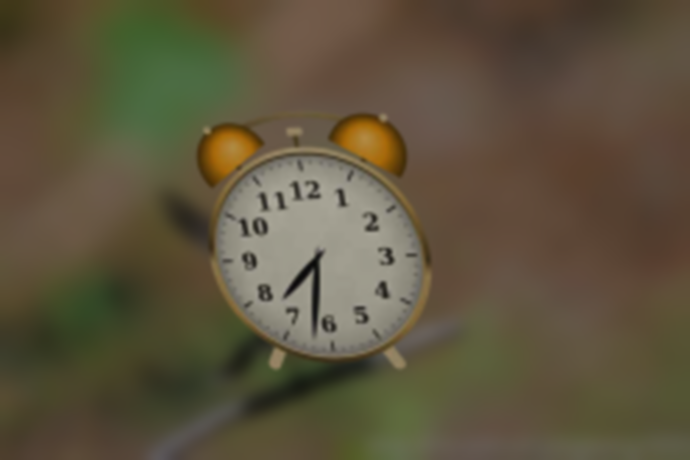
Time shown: {"hour": 7, "minute": 32}
